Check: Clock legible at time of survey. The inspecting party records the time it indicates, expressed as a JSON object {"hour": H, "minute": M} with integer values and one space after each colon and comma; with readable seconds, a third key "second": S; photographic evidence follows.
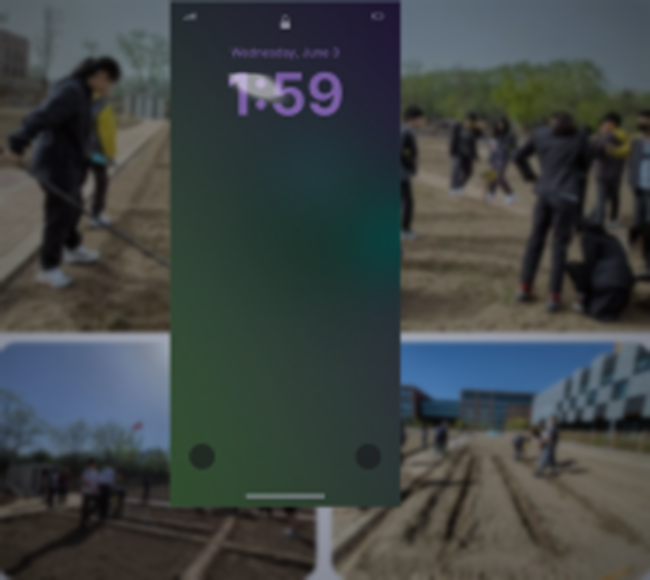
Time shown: {"hour": 1, "minute": 59}
